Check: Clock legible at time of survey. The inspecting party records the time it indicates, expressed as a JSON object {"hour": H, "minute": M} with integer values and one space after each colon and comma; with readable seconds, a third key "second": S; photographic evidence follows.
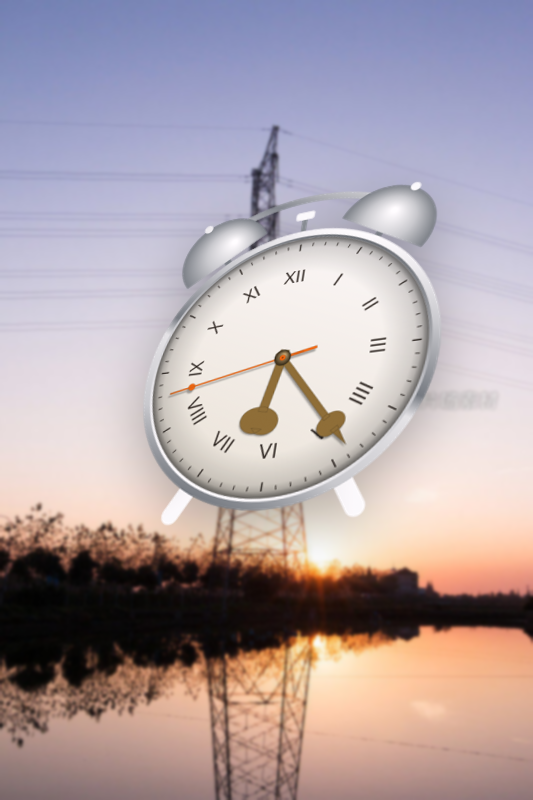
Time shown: {"hour": 6, "minute": 23, "second": 43}
